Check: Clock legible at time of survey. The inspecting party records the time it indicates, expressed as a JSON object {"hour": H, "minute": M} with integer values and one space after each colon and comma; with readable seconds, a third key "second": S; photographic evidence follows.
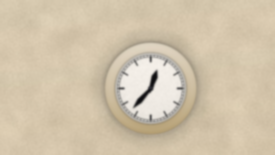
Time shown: {"hour": 12, "minute": 37}
